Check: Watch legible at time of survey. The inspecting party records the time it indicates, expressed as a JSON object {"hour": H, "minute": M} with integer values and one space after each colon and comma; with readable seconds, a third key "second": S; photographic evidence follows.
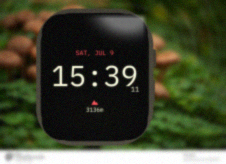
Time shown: {"hour": 15, "minute": 39}
